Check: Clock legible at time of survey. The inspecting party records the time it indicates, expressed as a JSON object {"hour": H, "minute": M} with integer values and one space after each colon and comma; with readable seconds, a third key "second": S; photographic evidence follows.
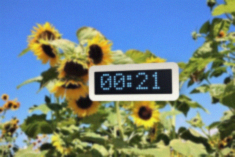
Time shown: {"hour": 0, "minute": 21}
